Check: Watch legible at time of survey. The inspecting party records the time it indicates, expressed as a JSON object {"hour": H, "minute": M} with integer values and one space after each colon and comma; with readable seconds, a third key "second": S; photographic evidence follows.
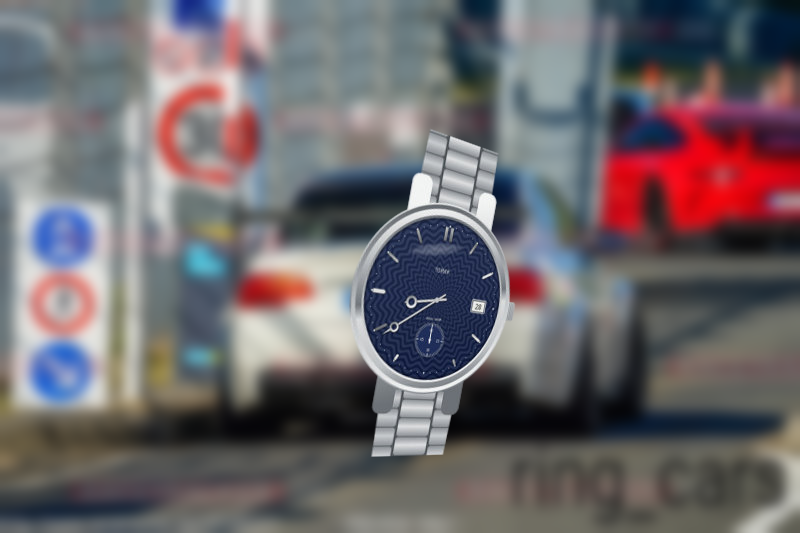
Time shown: {"hour": 8, "minute": 39}
